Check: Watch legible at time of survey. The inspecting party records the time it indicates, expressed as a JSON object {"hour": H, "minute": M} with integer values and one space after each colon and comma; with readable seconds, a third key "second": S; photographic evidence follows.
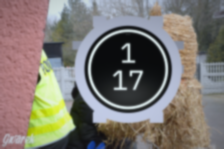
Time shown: {"hour": 1, "minute": 17}
